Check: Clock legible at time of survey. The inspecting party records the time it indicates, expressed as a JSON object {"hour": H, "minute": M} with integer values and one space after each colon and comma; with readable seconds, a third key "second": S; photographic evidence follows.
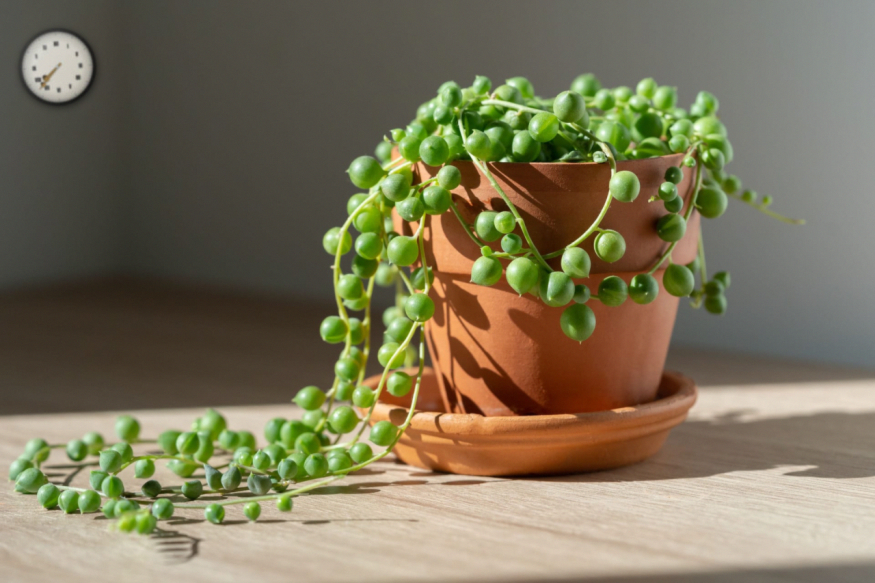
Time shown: {"hour": 7, "minute": 37}
